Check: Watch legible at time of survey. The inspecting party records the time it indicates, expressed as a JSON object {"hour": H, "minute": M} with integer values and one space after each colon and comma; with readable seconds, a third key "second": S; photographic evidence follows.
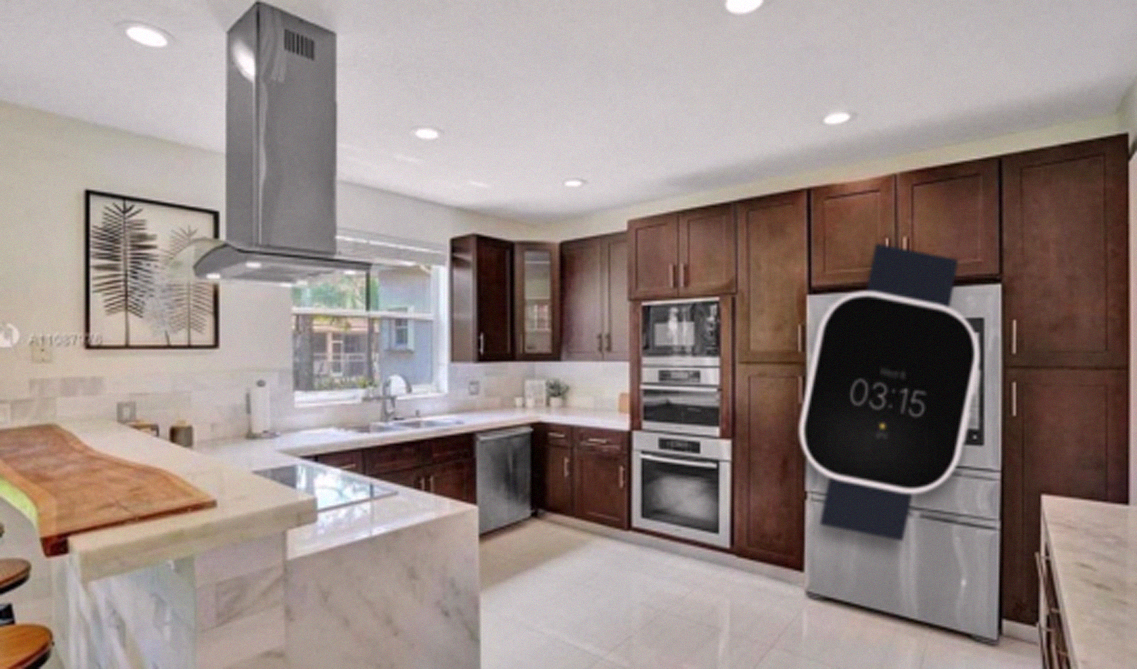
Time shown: {"hour": 3, "minute": 15}
